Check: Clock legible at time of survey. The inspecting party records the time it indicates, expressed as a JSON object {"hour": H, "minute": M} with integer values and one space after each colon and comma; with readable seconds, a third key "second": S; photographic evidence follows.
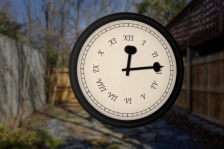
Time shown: {"hour": 12, "minute": 14}
